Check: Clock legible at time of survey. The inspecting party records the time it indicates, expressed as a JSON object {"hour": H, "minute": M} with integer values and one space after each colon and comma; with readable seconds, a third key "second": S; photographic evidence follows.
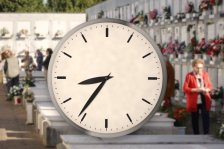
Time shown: {"hour": 8, "minute": 36}
